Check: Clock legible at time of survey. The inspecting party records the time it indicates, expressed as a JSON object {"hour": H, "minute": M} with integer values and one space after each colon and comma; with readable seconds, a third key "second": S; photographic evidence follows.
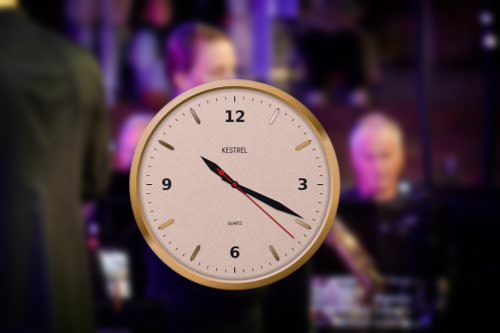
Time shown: {"hour": 10, "minute": 19, "second": 22}
